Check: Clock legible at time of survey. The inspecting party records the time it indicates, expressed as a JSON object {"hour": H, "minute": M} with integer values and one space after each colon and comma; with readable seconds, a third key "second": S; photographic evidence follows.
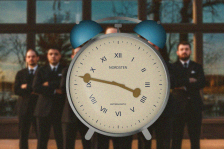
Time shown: {"hour": 3, "minute": 47}
